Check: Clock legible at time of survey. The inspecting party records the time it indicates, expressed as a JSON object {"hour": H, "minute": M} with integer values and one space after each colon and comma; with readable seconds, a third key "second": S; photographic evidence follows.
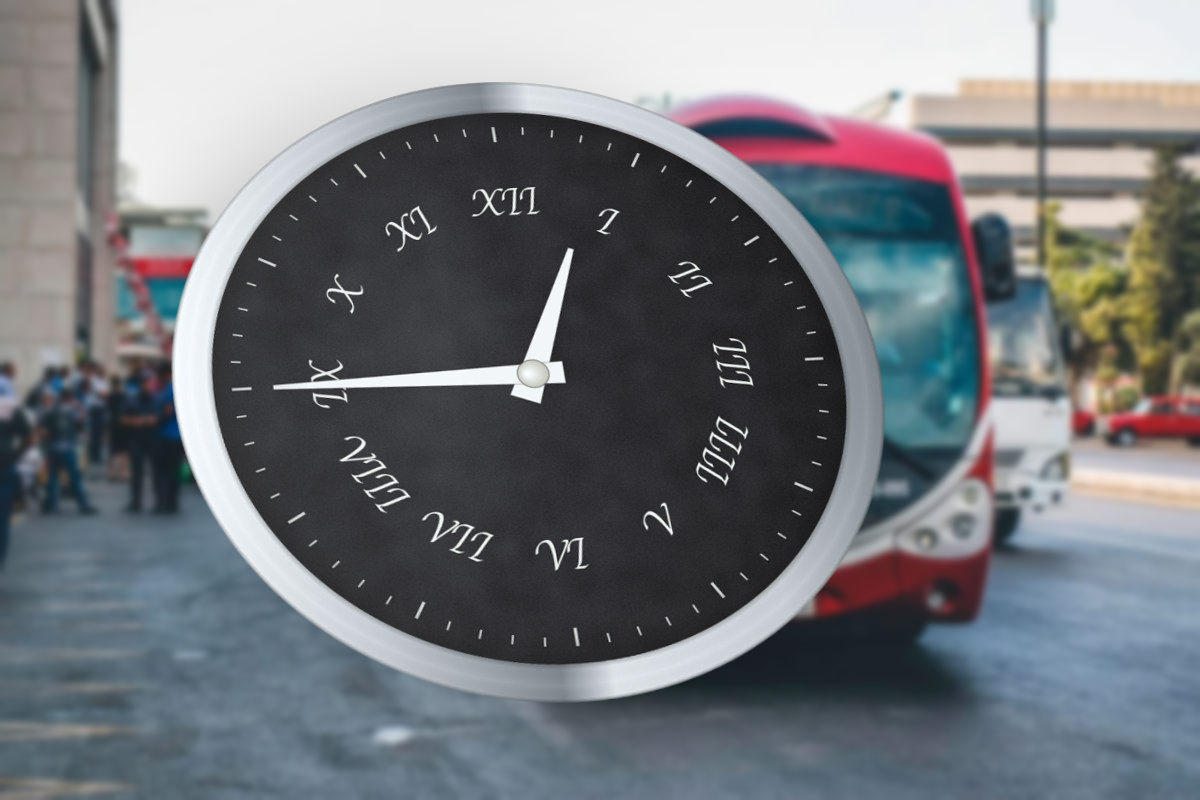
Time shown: {"hour": 12, "minute": 45}
